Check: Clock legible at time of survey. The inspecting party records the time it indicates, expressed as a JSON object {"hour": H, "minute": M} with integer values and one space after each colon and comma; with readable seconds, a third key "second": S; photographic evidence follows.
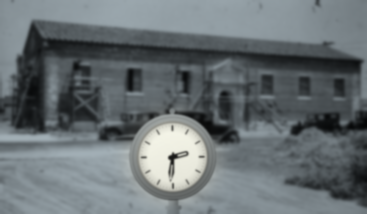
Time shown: {"hour": 2, "minute": 31}
